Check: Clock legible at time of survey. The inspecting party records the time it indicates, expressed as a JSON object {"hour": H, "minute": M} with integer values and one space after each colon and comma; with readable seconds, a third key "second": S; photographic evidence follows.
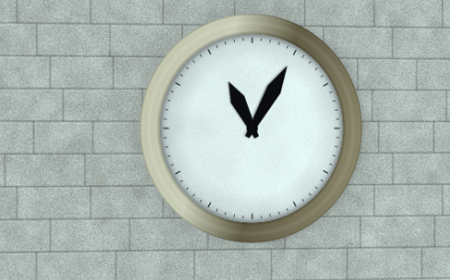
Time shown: {"hour": 11, "minute": 5}
